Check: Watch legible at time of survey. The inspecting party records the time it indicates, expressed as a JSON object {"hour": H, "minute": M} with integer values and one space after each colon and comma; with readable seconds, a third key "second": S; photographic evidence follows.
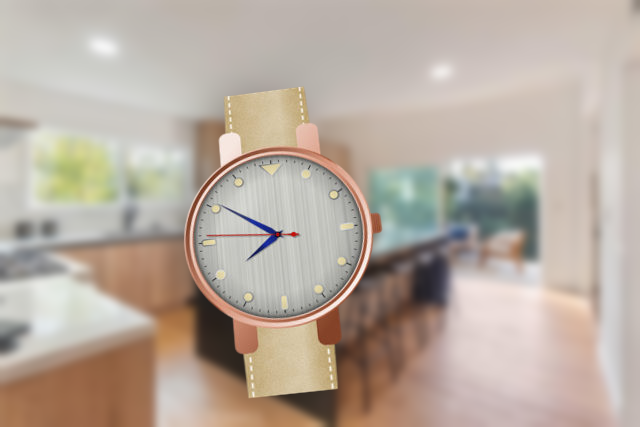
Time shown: {"hour": 7, "minute": 50, "second": 46}
